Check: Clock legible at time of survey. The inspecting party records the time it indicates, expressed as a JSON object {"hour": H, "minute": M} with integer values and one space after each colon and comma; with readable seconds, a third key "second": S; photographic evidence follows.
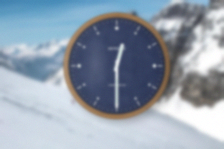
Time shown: {"hour": 12, "minute": 30}
